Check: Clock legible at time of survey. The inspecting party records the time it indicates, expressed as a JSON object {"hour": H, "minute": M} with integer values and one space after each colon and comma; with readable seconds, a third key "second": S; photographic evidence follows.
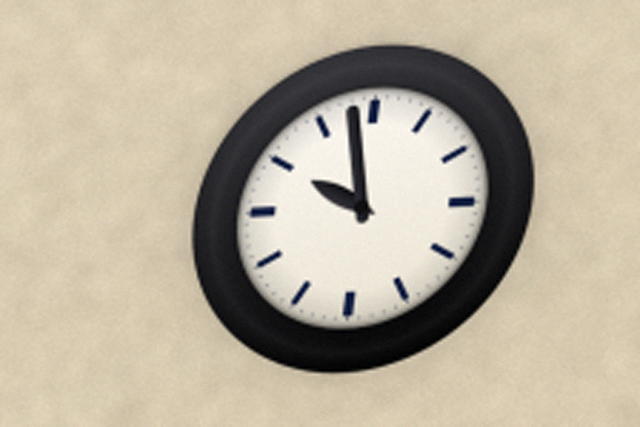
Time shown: {"hour": 9, "minute": 58}
